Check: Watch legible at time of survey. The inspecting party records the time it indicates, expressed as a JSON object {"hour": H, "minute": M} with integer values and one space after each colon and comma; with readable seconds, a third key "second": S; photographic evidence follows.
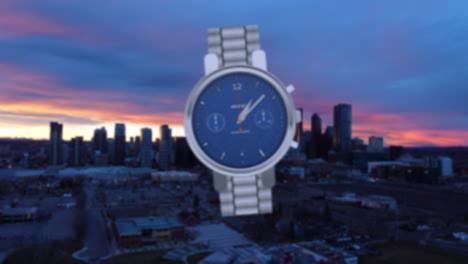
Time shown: {"hour": 1, "minute": 8}
